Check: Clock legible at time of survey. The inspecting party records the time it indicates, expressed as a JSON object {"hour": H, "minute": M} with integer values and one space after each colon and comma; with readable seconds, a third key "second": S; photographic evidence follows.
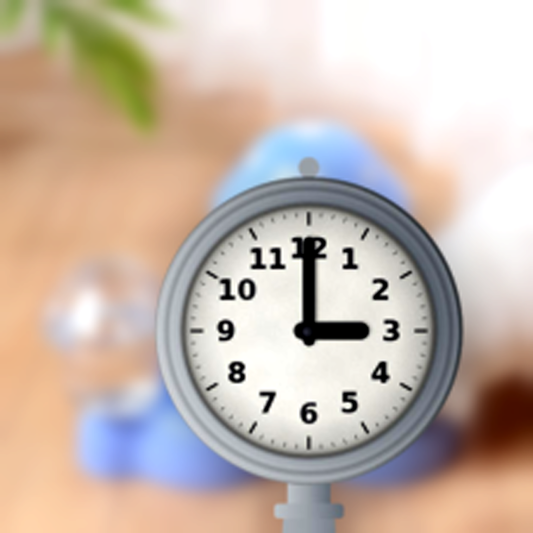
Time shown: {"hour": 3, "minute": 0}
